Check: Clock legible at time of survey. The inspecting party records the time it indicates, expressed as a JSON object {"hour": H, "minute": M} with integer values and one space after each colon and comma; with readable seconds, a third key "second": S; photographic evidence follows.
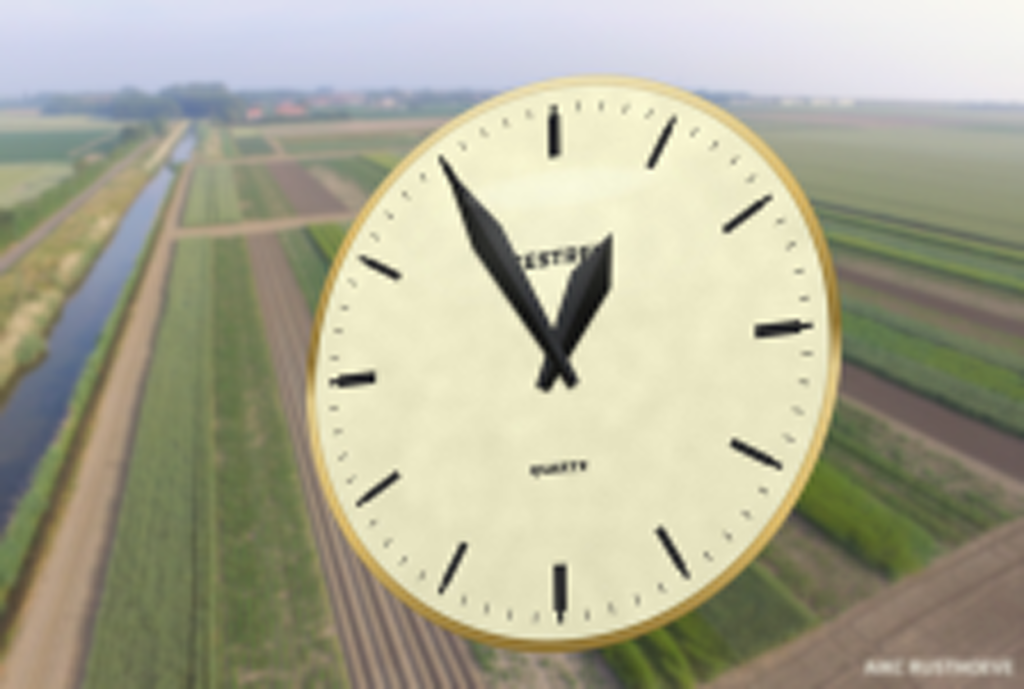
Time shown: {"hour": 12, "minute": 55}
